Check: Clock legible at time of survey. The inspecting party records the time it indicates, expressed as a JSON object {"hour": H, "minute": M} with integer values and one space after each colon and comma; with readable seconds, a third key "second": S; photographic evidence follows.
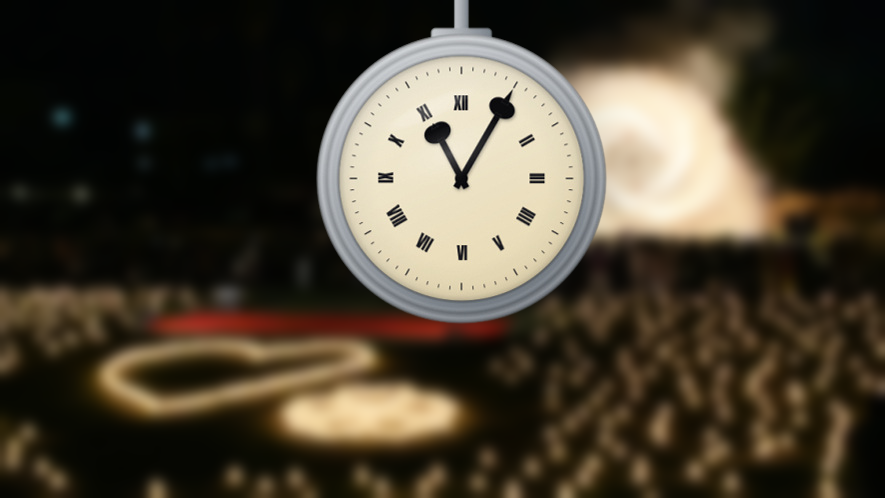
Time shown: {"hour": 11, "minute": 5}
